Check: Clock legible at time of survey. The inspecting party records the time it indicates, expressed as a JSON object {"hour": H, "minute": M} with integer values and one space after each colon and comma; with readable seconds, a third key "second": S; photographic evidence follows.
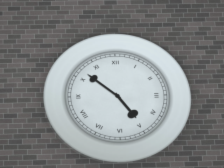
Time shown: {"hour": 4, "minute": 52}
